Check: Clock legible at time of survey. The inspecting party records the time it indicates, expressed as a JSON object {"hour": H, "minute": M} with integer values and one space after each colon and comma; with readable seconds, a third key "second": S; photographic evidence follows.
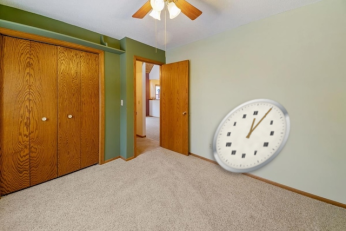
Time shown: {"hour": 12, "minute": 5}
